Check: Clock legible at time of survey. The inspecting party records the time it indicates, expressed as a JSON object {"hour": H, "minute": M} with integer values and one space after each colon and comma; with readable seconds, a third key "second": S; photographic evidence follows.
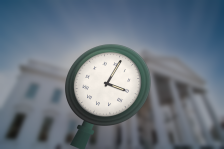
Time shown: {"hour": 3, "minute": 1}
